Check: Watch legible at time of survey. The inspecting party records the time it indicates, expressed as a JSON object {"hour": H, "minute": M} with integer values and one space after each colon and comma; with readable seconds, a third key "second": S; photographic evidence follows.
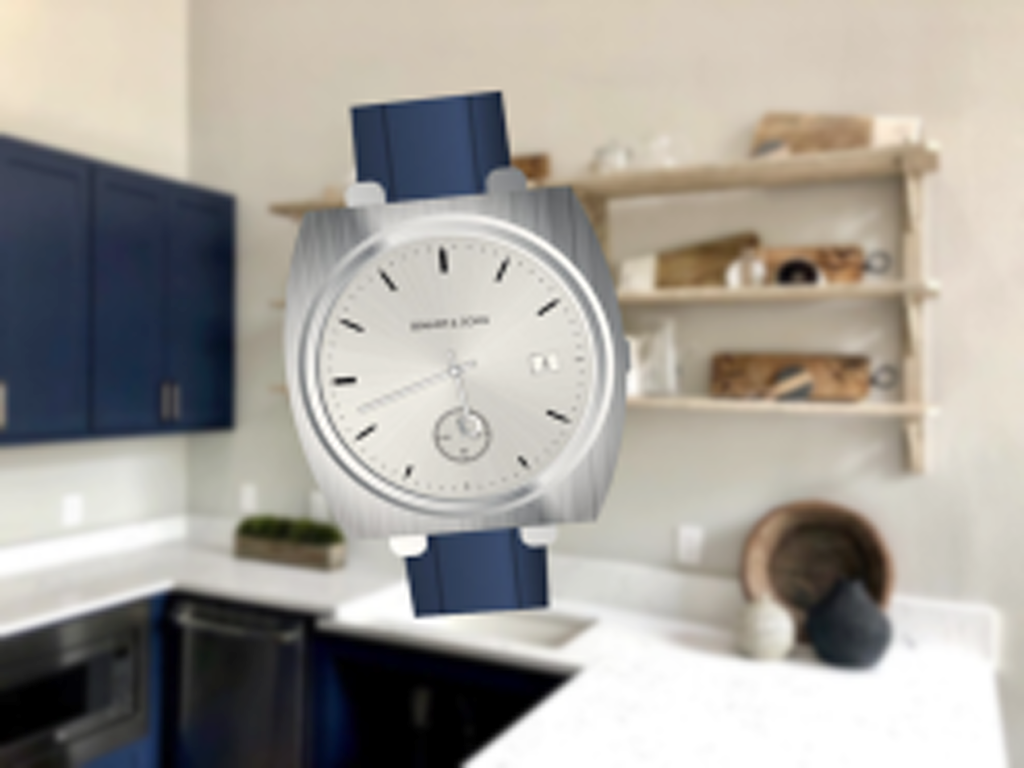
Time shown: {"hour": 5, "minute": 42}
